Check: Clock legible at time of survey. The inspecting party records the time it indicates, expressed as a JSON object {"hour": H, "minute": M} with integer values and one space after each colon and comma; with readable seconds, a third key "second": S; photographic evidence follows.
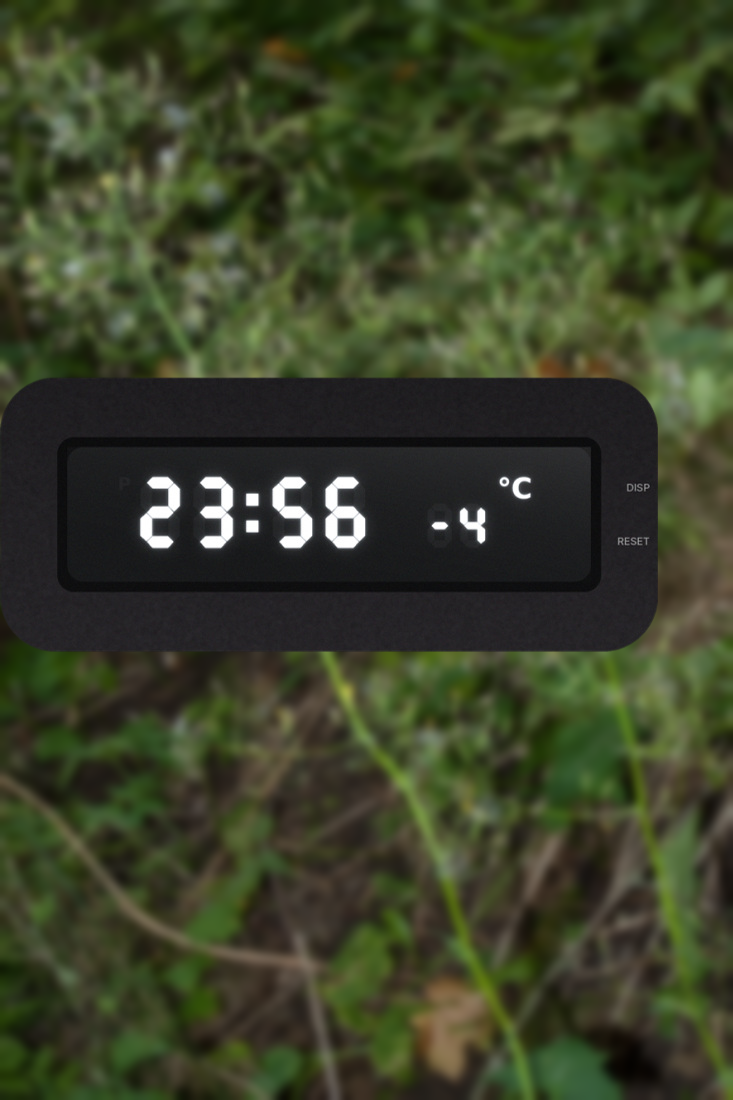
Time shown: {"hour": 23, "minute": 56}
